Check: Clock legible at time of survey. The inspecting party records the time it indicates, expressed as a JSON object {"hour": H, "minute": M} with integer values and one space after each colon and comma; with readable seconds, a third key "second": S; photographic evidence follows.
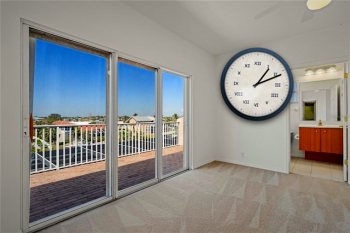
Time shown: {"hour": 1, "minute": 11}
